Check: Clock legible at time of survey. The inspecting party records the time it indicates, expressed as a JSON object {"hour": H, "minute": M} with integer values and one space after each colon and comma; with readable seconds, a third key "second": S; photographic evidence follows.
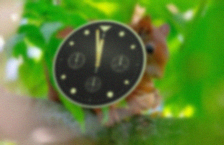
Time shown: {"hour": 11, "minute": 58}
